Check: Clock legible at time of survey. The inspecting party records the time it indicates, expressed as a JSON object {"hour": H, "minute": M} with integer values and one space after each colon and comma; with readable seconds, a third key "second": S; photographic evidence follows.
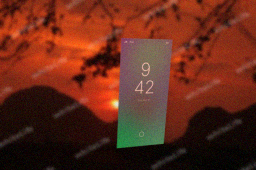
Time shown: {"hour": 9, "minute": 42}
